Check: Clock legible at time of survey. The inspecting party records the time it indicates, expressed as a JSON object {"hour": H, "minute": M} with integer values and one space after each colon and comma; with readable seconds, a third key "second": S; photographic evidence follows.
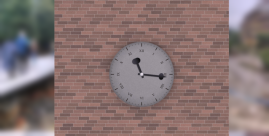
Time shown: {"hour": 11, "minute": 16}
